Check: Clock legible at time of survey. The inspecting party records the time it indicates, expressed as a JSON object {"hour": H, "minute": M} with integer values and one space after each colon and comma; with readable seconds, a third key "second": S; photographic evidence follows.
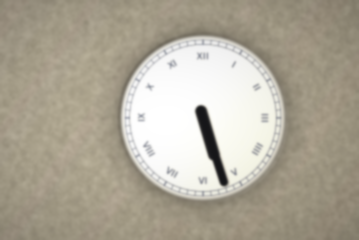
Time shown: {"hour": 5, "minute": 27}
